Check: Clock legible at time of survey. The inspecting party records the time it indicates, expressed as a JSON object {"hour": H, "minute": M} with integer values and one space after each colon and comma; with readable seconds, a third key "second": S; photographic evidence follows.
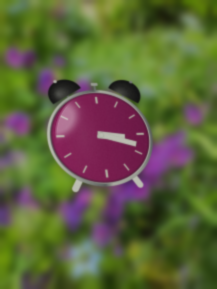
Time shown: {"hour": 3, "minute": 18}
